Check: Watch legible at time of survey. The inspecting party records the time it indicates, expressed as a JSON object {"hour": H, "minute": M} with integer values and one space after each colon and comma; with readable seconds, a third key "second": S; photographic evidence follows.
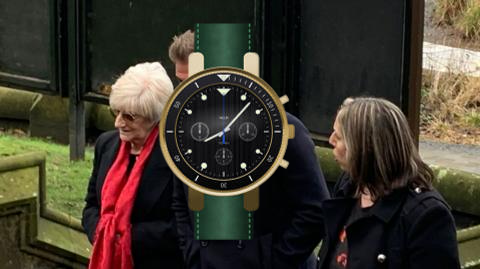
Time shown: {"hour": 8, "minute": 7}
